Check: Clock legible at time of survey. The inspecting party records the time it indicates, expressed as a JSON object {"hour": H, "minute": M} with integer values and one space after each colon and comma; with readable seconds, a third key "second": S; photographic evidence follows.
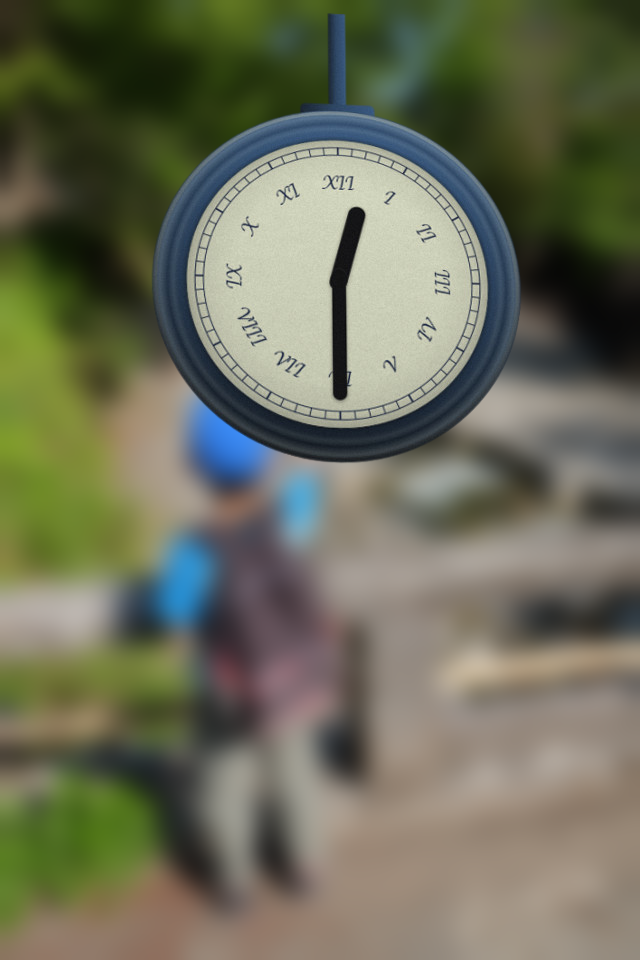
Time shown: {"hour": 12, "minute": 30}
